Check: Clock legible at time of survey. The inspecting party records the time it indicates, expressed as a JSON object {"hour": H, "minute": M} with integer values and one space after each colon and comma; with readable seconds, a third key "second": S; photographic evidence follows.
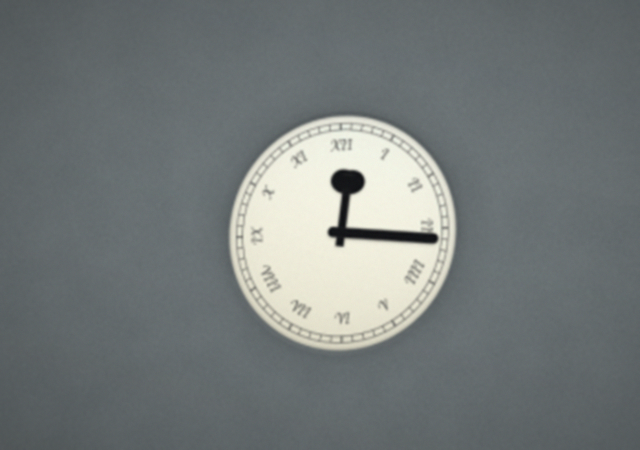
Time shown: {"hour": 12, "minute": 16}
